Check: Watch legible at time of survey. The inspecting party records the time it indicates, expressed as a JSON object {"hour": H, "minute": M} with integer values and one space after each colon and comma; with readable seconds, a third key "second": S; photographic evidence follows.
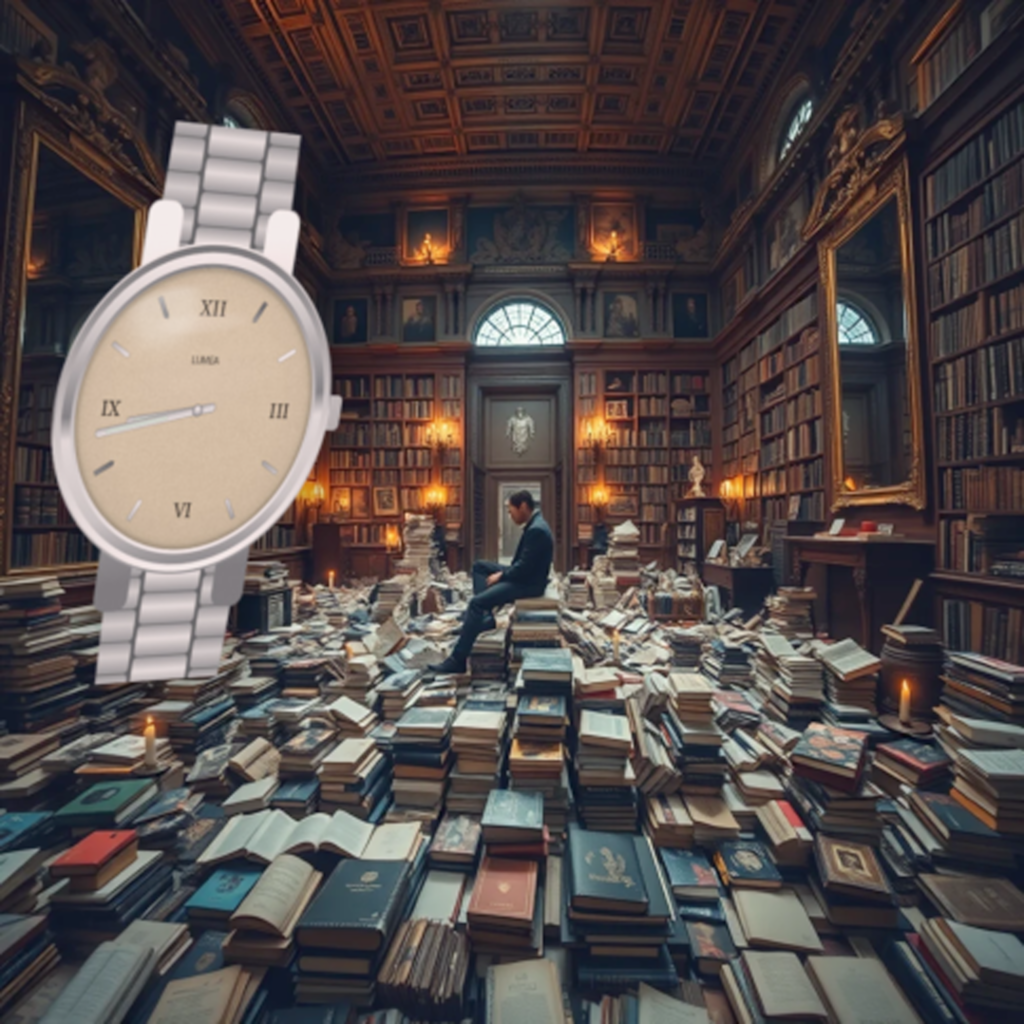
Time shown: {"hour": 8, "minute": 43}
